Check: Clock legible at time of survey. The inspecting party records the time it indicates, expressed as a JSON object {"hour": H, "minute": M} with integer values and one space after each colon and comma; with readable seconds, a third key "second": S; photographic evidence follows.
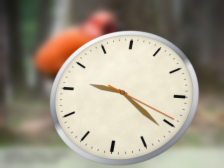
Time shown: {"hour": 9, "minute": 21, "second": 19}
